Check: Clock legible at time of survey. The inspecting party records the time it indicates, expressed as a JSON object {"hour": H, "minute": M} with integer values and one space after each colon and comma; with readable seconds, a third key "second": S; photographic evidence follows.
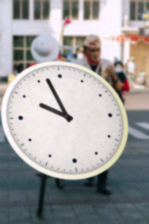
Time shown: {"hour": 9, "minute": 57}
